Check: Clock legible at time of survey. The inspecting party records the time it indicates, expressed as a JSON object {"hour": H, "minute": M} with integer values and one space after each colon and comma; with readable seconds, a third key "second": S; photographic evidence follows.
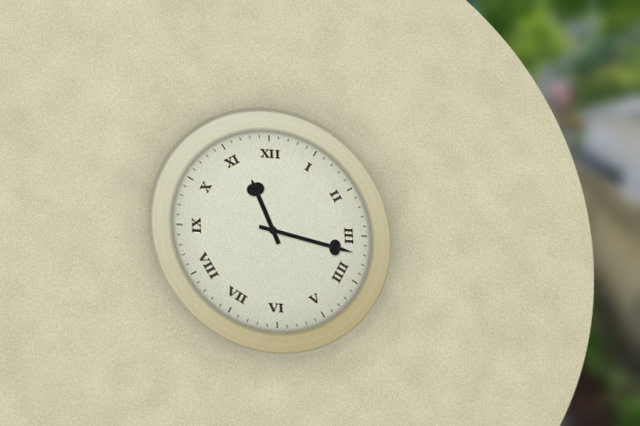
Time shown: {"hour": 11, "minute": 17}
